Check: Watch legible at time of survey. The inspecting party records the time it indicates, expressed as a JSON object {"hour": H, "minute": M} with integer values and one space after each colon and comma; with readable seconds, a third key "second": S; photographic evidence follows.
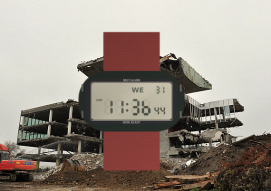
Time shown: {"hour": 11, "minute": 36, "second": 44}
